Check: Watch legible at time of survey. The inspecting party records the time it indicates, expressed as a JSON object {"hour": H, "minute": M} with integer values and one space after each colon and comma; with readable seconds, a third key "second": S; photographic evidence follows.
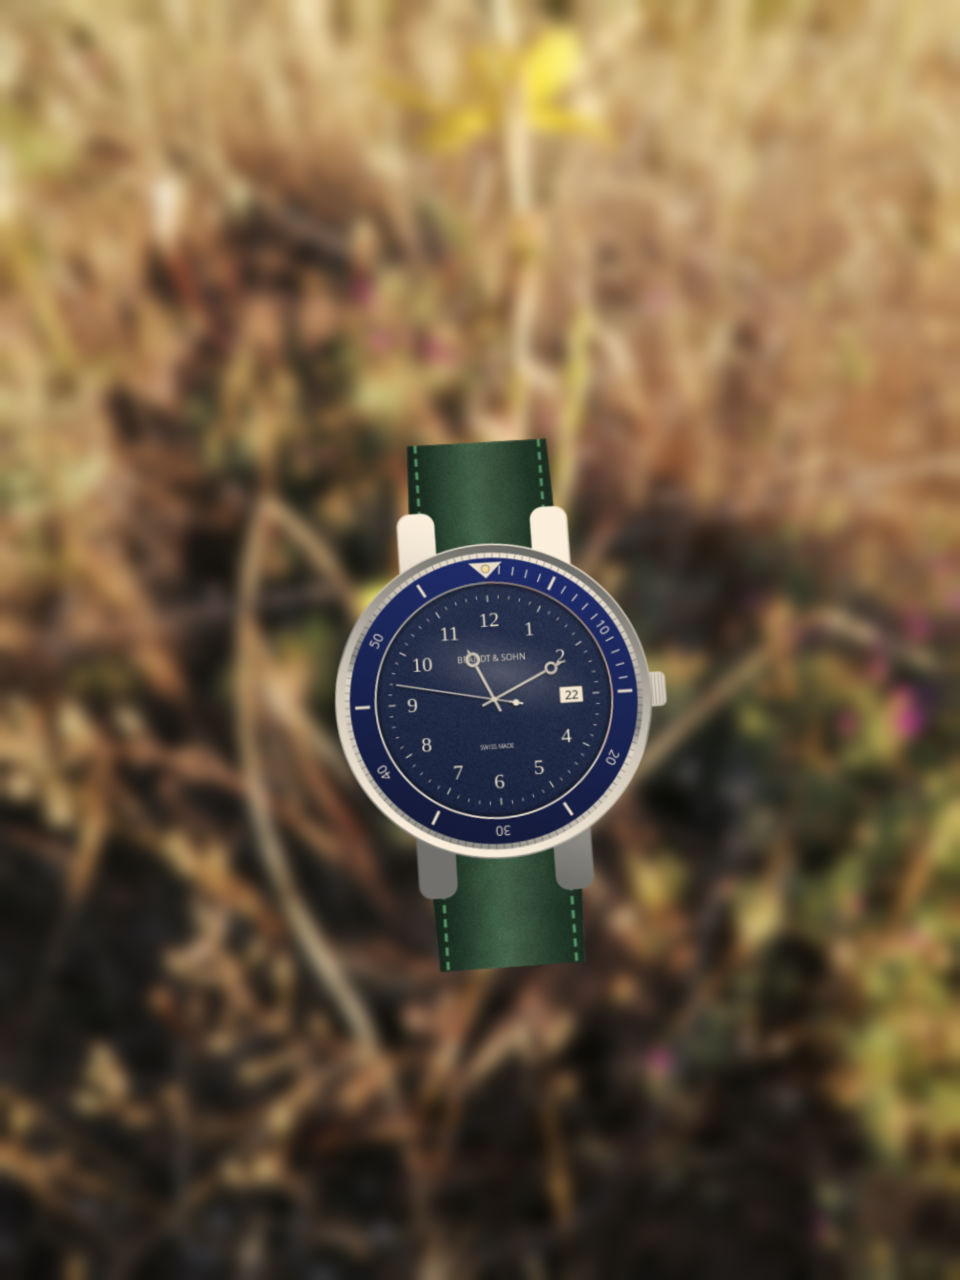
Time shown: {"hour": 11, "minute": 10, "second": 47}
